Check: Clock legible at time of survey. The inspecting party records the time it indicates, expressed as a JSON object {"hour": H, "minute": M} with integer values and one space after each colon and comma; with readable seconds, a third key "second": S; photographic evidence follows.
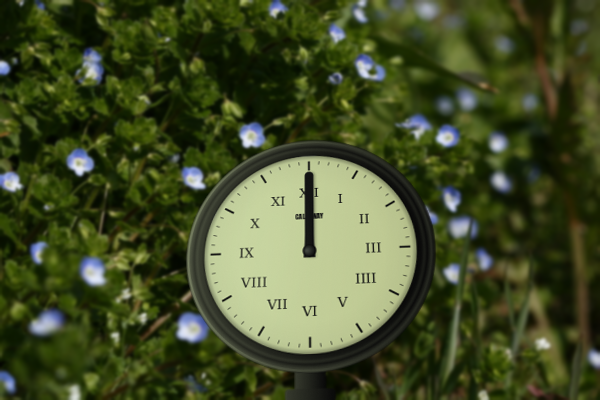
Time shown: {"hour": 12, "minute": 0}
